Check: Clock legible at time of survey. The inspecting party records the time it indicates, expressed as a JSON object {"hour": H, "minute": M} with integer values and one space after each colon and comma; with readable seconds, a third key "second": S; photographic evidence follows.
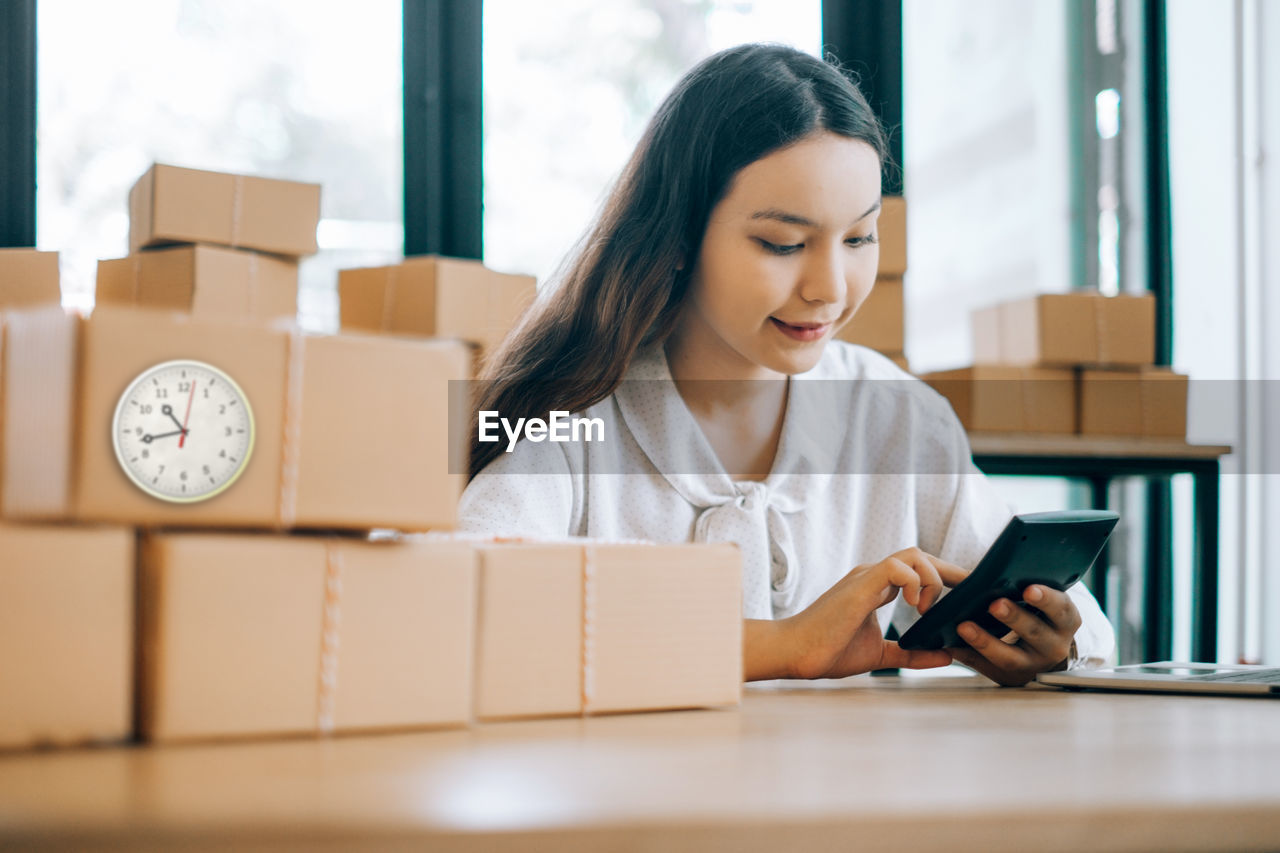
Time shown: {"hour": 10, "minute": 43, "second": 2}
